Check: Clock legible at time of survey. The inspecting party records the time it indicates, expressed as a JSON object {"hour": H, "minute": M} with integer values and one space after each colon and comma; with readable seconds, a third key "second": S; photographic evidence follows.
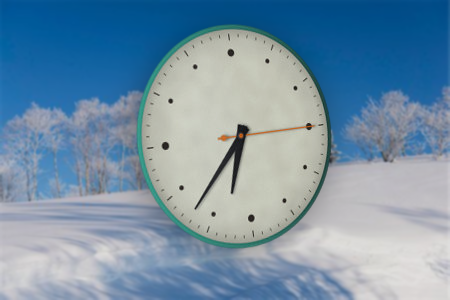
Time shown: {"hour": 6, "minute": 37, "second": 15}
